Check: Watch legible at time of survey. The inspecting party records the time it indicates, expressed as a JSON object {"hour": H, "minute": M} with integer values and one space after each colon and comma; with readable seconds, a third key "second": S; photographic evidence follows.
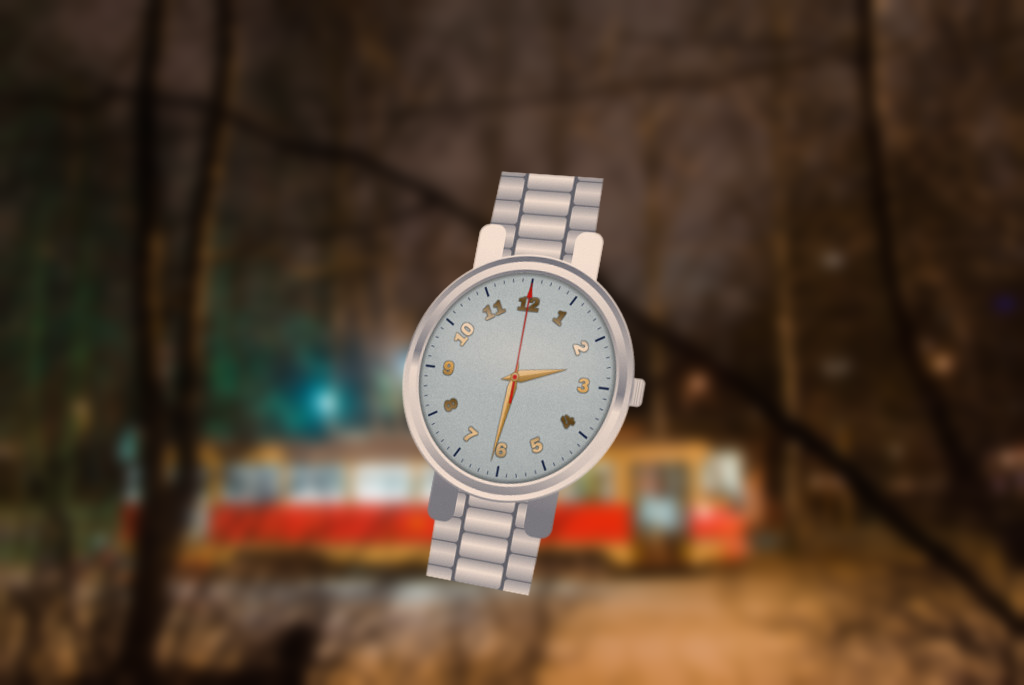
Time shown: {"hour": 2, "minute": 31, "second": 0}
